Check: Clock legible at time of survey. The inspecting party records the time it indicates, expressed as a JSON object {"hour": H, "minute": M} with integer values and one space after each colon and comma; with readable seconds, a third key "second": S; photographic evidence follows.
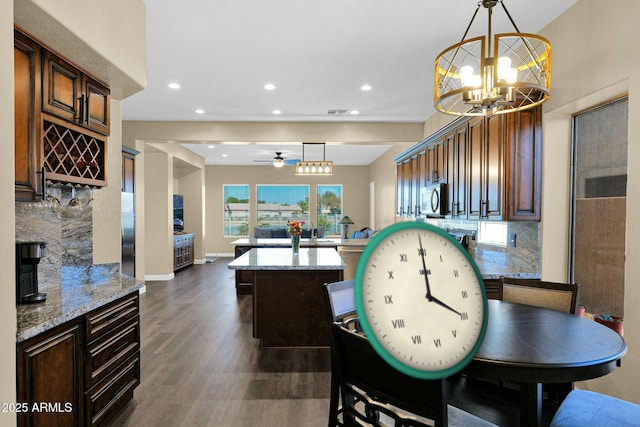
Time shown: {"hour": 4, "minute": 0}
